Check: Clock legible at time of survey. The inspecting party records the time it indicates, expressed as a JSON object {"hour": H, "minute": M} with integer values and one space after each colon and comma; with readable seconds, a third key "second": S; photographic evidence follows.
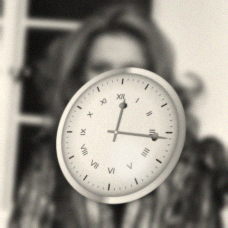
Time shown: {"hour": 12, "minute": 16}
